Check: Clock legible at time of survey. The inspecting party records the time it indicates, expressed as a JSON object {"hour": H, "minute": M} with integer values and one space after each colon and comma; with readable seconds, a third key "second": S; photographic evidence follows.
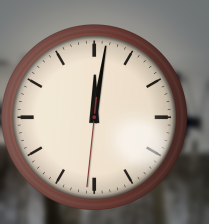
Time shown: {"hour": 12, "minute": 1, "second": 31}
